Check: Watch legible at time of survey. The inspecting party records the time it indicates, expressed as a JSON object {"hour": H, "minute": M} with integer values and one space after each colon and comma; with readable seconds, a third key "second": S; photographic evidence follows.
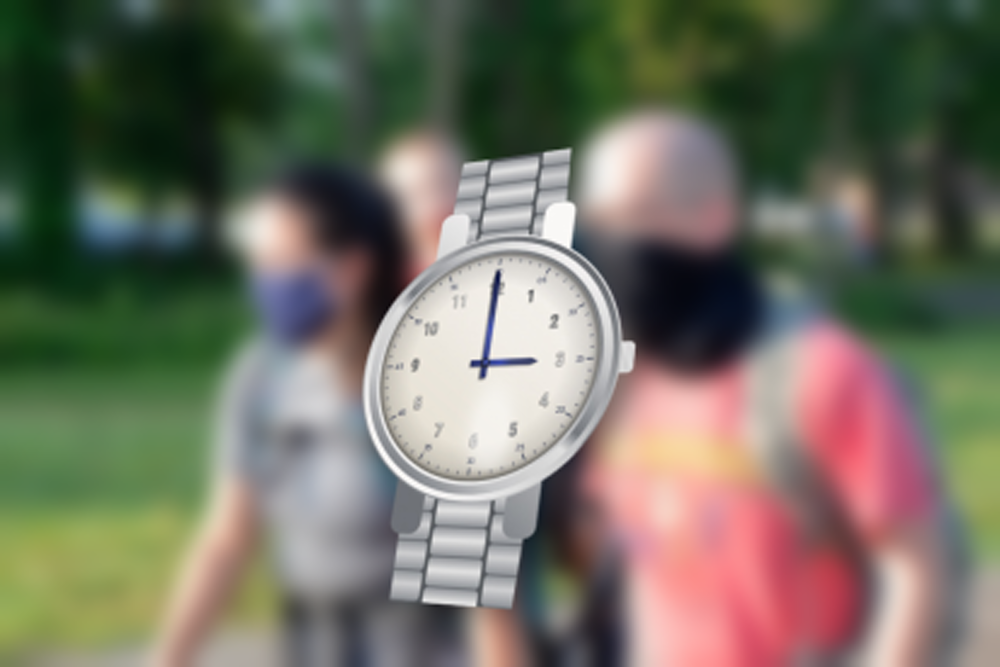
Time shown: {"hour": 3, "minute": 0}
